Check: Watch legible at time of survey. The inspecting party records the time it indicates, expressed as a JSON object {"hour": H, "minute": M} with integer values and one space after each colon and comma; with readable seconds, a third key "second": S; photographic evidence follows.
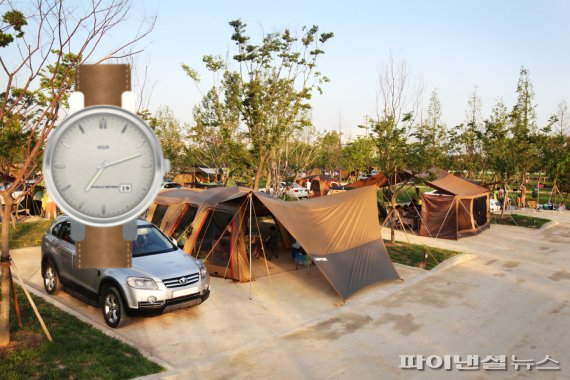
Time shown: {"hour": 7, "minute": 12}
